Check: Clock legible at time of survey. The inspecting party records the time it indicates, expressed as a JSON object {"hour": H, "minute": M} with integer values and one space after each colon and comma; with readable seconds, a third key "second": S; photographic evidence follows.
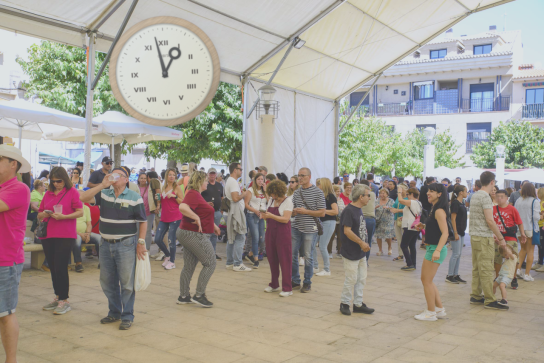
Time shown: {"hour": 12, "minute": 58}
